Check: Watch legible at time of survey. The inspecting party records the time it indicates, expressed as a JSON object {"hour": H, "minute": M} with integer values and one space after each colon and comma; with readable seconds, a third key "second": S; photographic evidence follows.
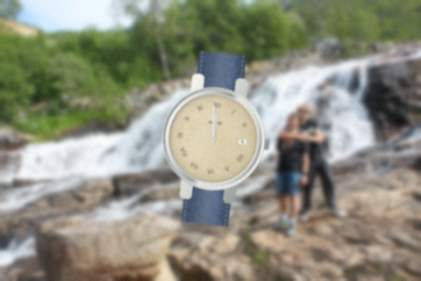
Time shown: {"hour": 11, "minute": 59}
